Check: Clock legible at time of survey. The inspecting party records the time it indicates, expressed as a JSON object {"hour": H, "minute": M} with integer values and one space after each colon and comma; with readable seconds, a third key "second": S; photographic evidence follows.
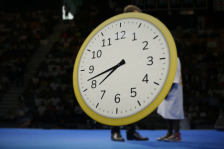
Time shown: {"hour": 7, "minute": 42}
